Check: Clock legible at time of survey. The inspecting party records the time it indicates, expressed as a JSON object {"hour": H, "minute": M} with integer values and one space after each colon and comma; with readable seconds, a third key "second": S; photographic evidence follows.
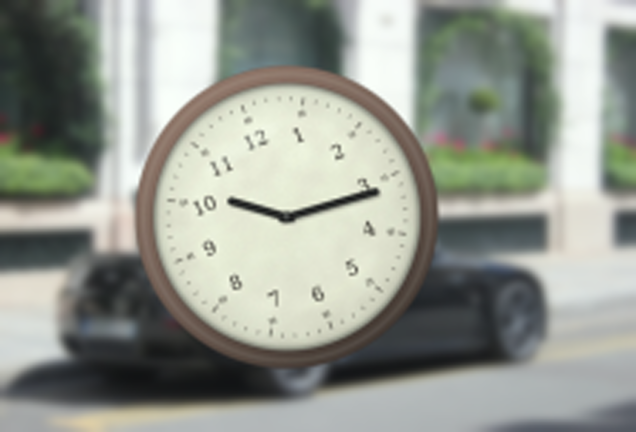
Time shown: {"hour": 10, "minute": 16}
